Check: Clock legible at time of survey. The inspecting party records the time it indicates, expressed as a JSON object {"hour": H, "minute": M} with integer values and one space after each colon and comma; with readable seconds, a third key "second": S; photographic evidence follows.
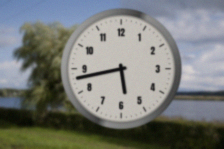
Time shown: {"hour": 5, "minute": 43}
